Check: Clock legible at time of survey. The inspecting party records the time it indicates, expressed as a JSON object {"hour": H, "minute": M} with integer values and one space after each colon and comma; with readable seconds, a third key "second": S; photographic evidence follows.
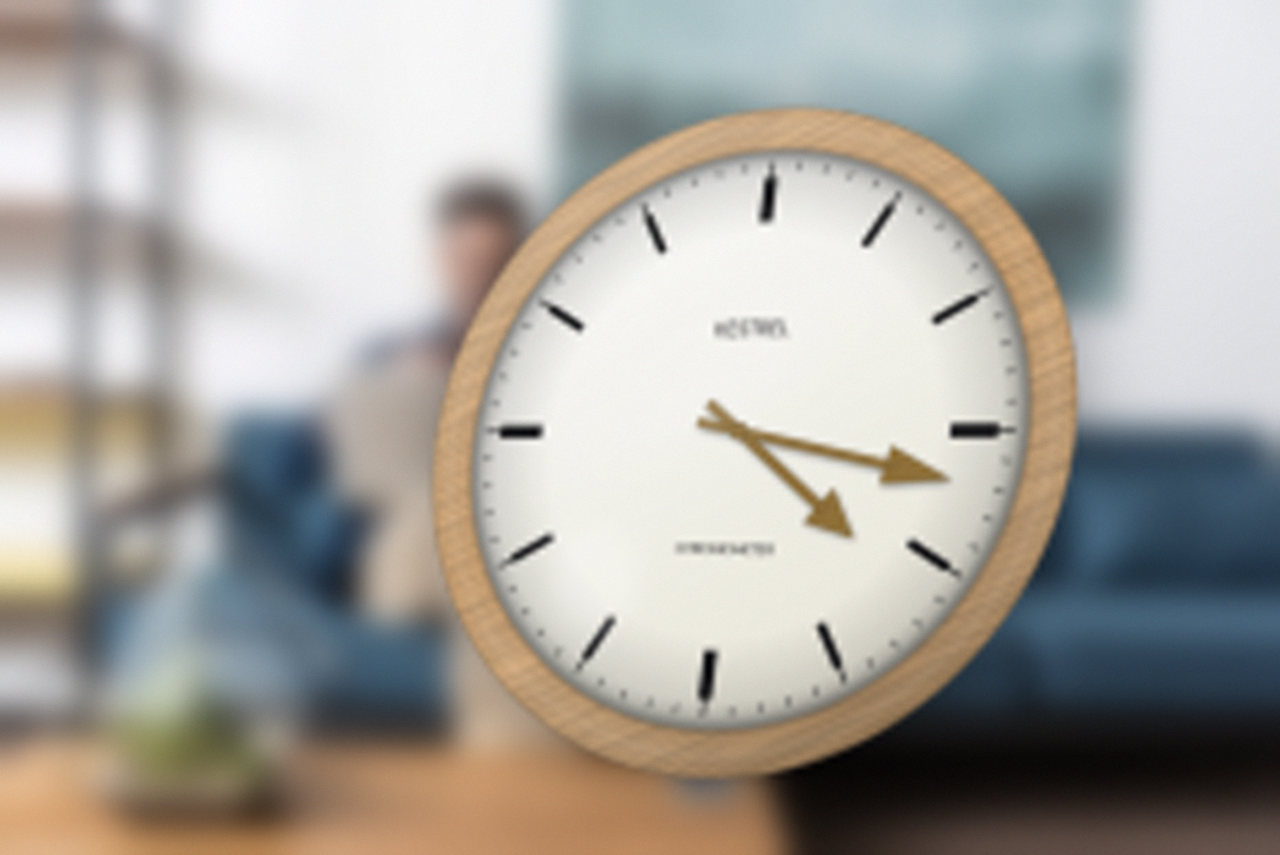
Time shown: {"hour": 4, "minute": 17}
